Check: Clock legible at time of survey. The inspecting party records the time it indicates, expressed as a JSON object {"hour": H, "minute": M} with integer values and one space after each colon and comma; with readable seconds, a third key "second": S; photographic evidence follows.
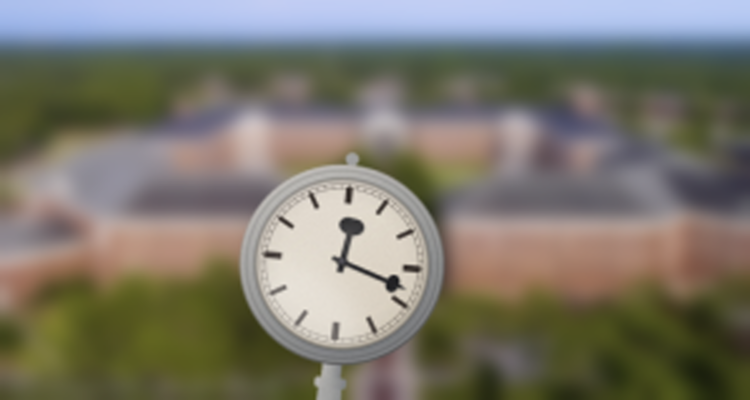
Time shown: {"hour": 12, "minute": 18}
